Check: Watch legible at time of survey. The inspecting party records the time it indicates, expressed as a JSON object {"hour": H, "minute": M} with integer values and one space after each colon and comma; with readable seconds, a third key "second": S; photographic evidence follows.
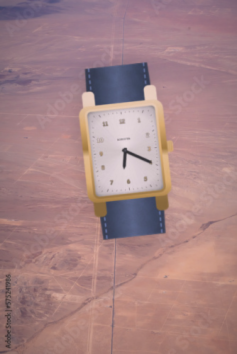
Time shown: {"hour": 6, "minute": 20}
